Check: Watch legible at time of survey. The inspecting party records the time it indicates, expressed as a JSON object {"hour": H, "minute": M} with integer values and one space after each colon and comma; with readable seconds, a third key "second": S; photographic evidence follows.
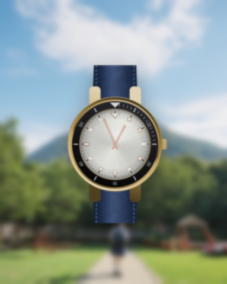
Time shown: {"hour": 12, "minute": 56}
